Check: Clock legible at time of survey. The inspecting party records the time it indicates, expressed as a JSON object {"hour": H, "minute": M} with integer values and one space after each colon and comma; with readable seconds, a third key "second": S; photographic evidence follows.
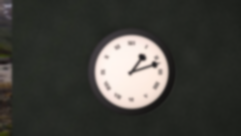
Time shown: {"hour": 1, "minute": 12}
